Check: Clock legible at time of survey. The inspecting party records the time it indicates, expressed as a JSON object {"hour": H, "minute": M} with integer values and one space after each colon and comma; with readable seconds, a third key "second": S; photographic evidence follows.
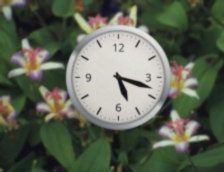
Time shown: {"hour": 5, "minute": 18}
